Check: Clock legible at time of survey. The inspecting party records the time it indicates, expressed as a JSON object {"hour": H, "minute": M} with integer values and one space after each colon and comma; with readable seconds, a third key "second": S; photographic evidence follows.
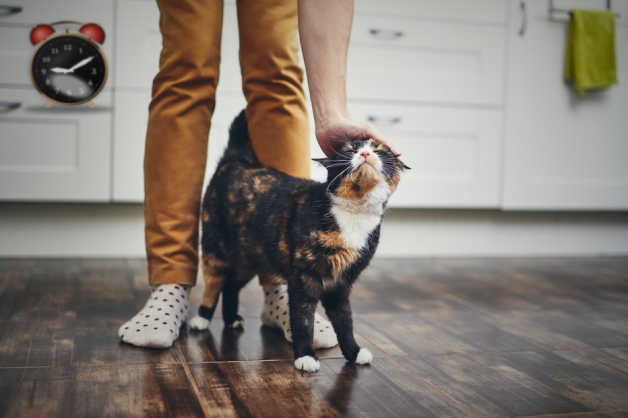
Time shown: {"hour": 9, "minute": 10}
